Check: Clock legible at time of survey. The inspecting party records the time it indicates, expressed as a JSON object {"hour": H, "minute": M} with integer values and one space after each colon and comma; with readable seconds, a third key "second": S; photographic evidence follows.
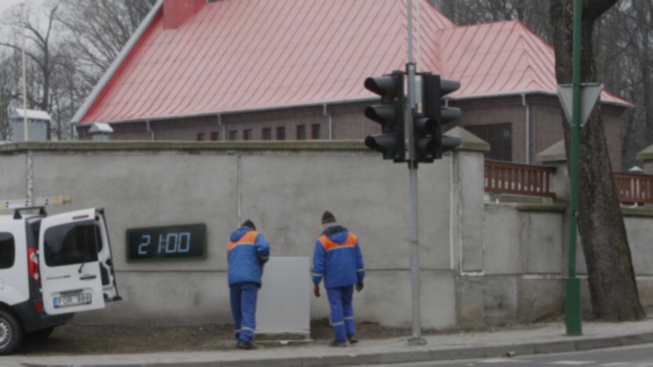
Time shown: {"hour": 21, "minute": 0}
